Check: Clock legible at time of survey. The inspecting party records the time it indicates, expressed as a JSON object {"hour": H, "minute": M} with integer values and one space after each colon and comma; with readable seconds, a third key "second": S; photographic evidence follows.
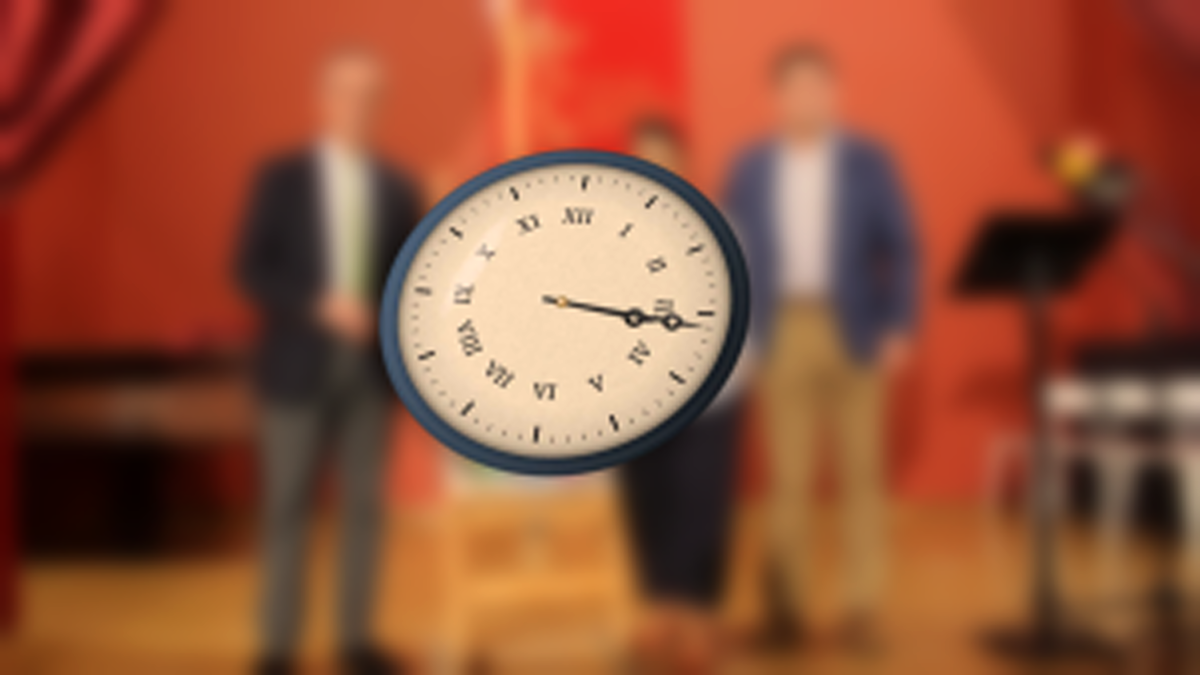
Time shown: {"hour": 3, "minute": 16}
